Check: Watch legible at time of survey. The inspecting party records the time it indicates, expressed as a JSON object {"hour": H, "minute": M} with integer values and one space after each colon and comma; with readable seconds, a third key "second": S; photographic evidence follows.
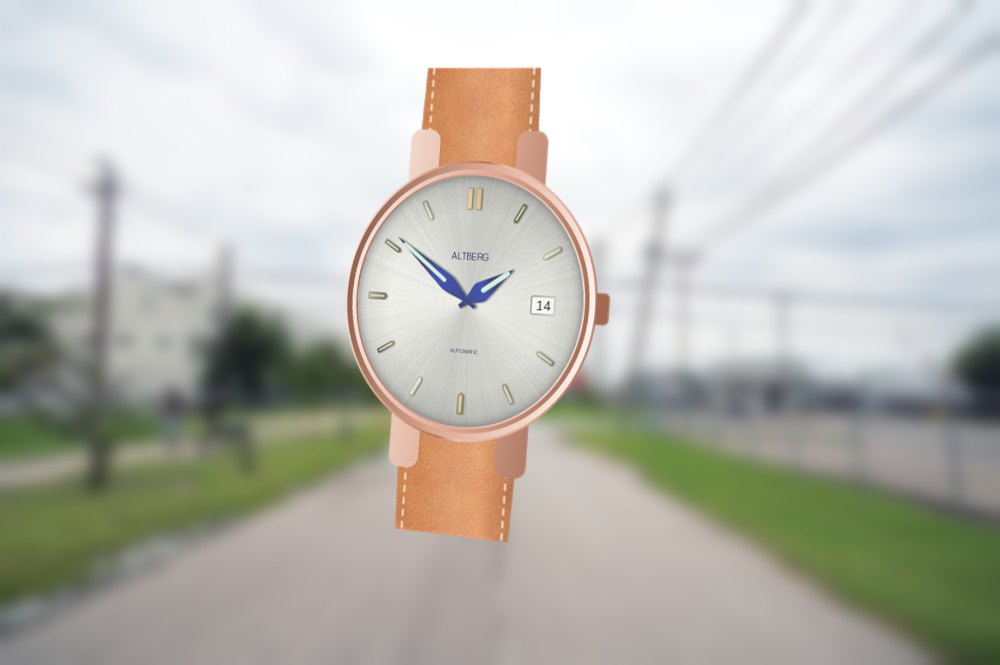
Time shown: {"hour": 1, "minute": 51}
